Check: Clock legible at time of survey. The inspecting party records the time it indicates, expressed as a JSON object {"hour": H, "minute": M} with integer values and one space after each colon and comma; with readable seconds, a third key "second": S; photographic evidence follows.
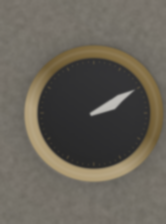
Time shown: {"hour": 2, "minute": 10}
